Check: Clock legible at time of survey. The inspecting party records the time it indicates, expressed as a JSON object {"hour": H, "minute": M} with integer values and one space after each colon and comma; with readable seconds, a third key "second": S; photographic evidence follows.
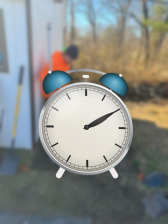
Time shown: {"hour": 2, "minute": 10}
